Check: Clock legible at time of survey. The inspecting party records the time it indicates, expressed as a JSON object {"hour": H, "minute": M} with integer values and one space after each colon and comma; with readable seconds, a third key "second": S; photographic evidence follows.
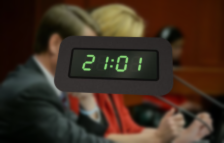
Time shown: {"hour": 21, "minute": 1}
